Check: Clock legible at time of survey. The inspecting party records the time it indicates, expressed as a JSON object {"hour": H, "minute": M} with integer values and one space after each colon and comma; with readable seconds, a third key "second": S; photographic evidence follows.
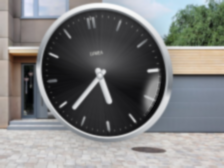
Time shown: {"hour": 5, "minute": 38}
